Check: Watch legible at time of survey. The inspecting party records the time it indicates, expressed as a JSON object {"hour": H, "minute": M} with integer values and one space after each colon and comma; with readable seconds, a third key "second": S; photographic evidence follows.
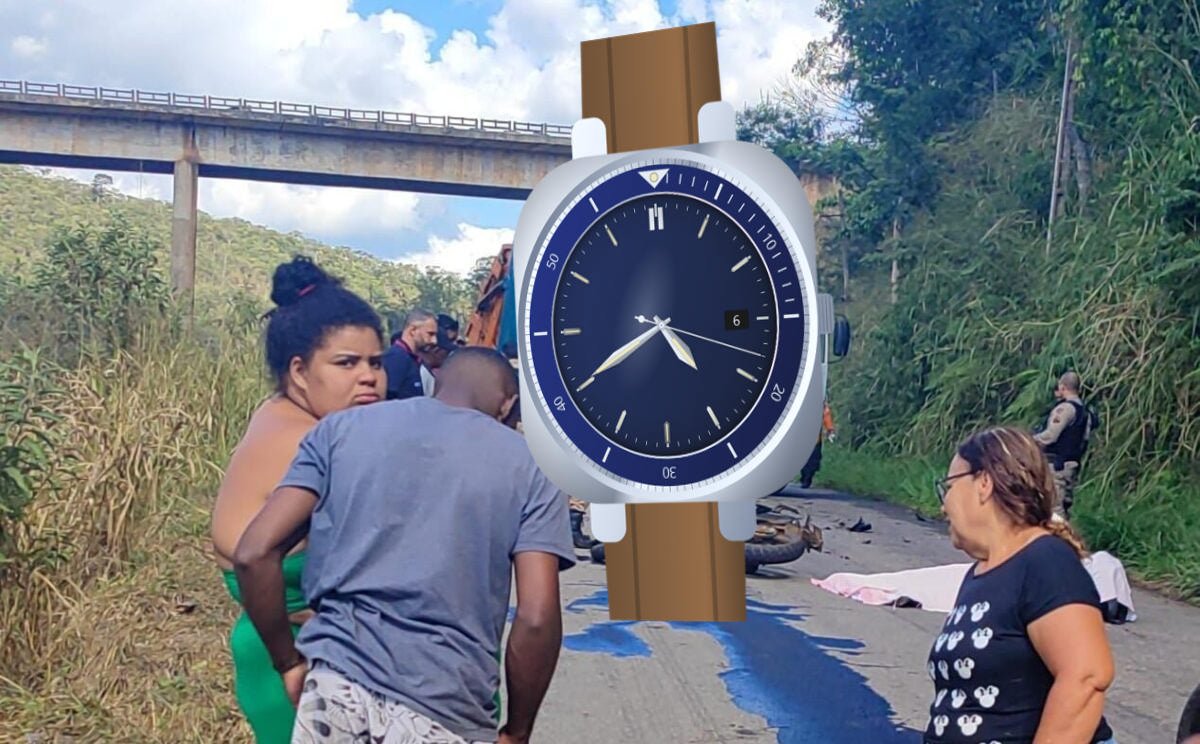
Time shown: {"hour": 4, "minute": 40, "second": 18}
